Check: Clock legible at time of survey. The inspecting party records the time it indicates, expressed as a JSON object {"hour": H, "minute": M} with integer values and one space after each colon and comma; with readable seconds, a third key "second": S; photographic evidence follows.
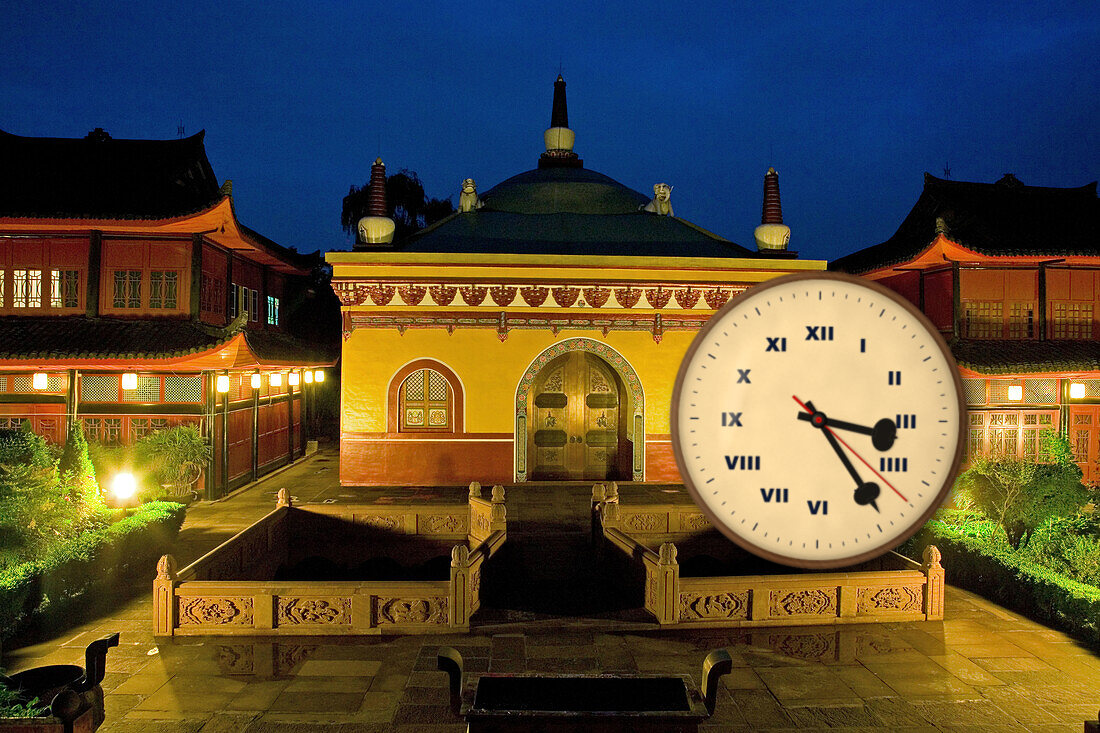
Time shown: {"hour": 3, "minute": 24, "second": 22}
